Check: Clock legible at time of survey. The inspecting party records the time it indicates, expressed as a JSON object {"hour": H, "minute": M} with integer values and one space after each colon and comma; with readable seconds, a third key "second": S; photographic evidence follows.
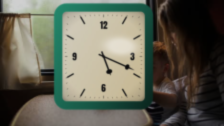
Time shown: {"hour": 5, "minute": 19}
